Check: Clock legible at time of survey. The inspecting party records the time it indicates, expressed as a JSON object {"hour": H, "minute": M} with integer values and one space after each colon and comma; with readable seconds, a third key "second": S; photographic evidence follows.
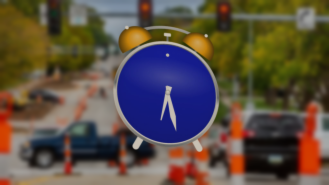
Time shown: {"hour": 6, "minute": 28}
